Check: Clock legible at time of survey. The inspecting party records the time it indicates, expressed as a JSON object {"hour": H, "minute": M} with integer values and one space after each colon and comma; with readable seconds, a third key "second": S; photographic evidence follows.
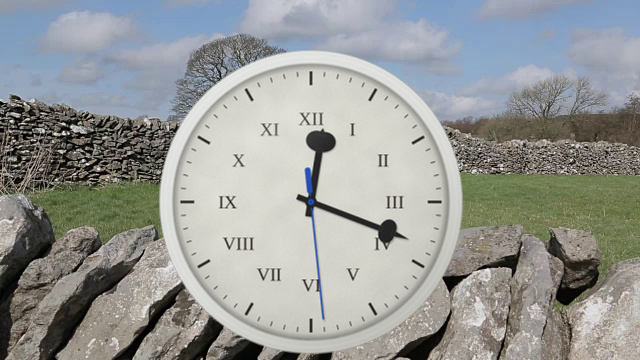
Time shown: {"hour": 12, "minute": 18, "second": 29}
